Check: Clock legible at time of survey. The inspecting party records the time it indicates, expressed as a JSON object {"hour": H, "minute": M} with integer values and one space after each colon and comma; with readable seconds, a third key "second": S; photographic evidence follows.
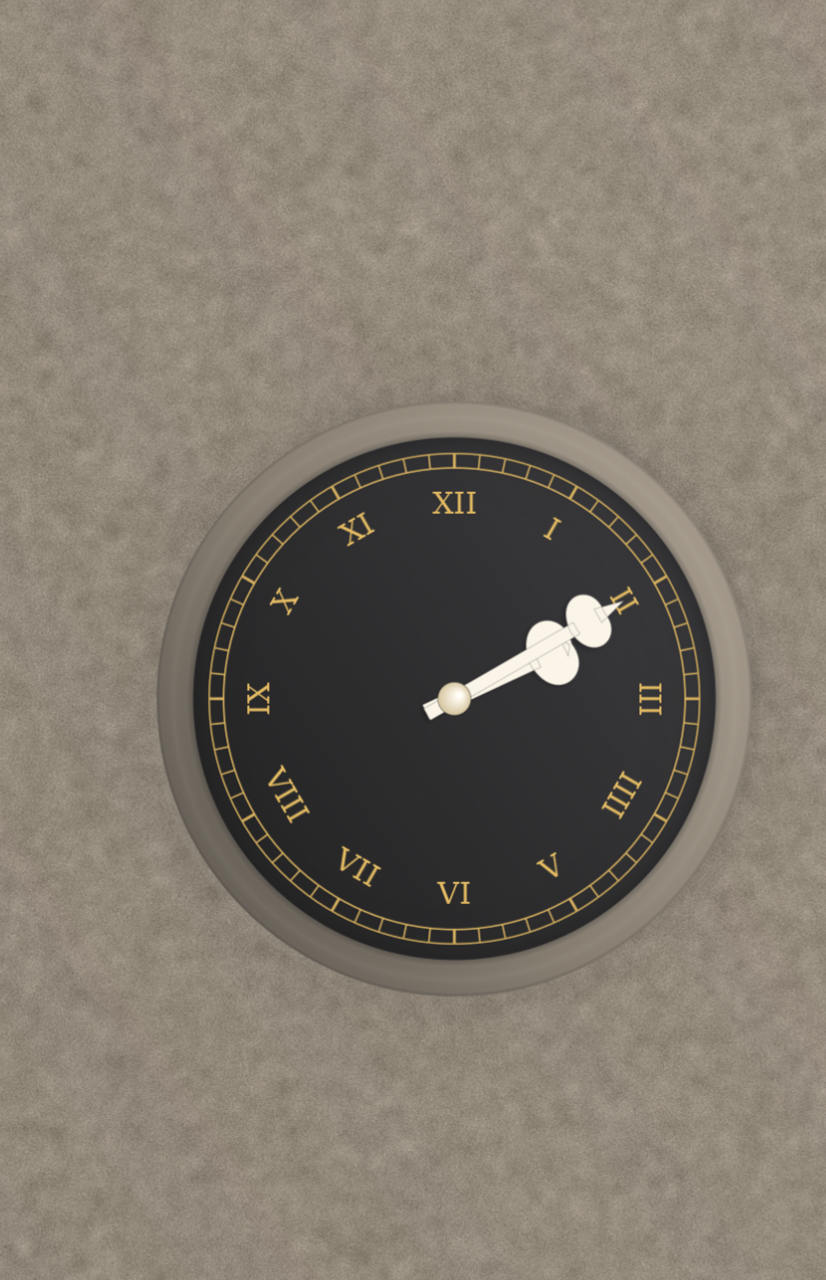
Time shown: {"hour": 2, "minute": 10}
